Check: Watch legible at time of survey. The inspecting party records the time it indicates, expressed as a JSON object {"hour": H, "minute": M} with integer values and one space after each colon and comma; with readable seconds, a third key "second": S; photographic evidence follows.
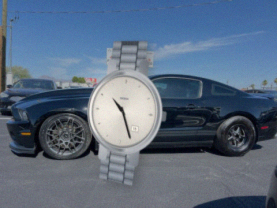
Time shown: {"hour": 10, "minute": 26}
